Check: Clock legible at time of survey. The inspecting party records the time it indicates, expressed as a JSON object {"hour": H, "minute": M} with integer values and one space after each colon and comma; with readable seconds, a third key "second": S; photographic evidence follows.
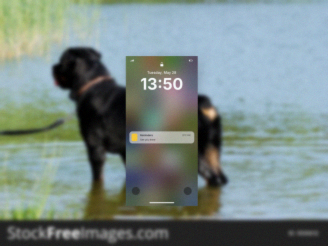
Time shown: {"hour": 13, "minute": 50}
